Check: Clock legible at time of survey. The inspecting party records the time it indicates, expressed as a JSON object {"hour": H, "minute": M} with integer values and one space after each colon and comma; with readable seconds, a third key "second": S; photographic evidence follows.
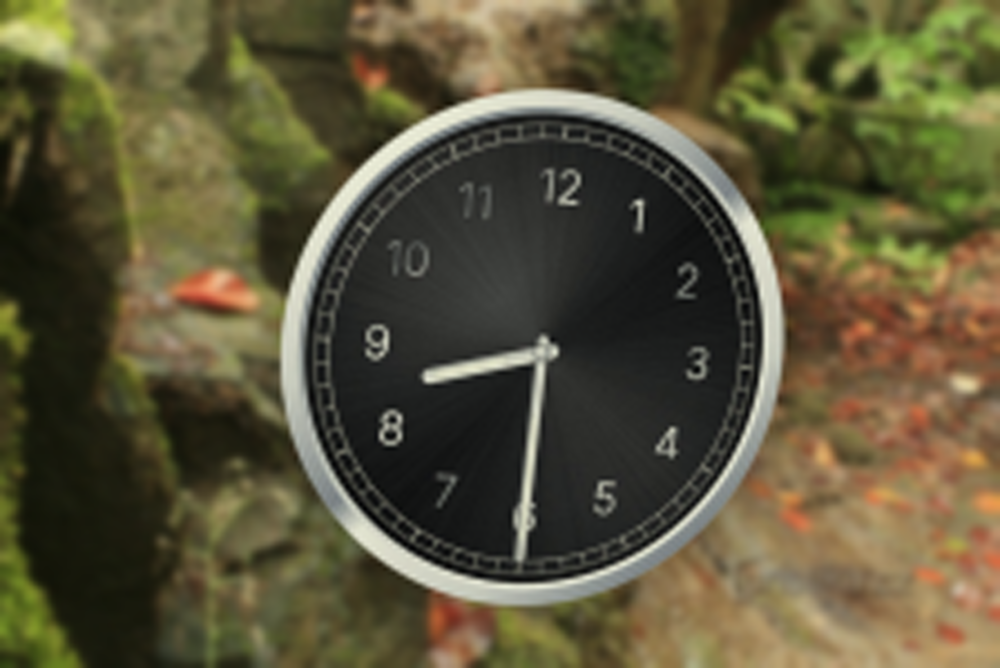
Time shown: {"hour": 8, "minute": 30}
